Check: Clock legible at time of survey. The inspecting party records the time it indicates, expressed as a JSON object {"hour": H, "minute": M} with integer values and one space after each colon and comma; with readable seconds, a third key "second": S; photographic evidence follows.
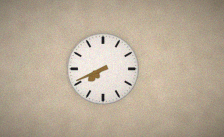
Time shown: {"hour": 7, "minute": 41}
